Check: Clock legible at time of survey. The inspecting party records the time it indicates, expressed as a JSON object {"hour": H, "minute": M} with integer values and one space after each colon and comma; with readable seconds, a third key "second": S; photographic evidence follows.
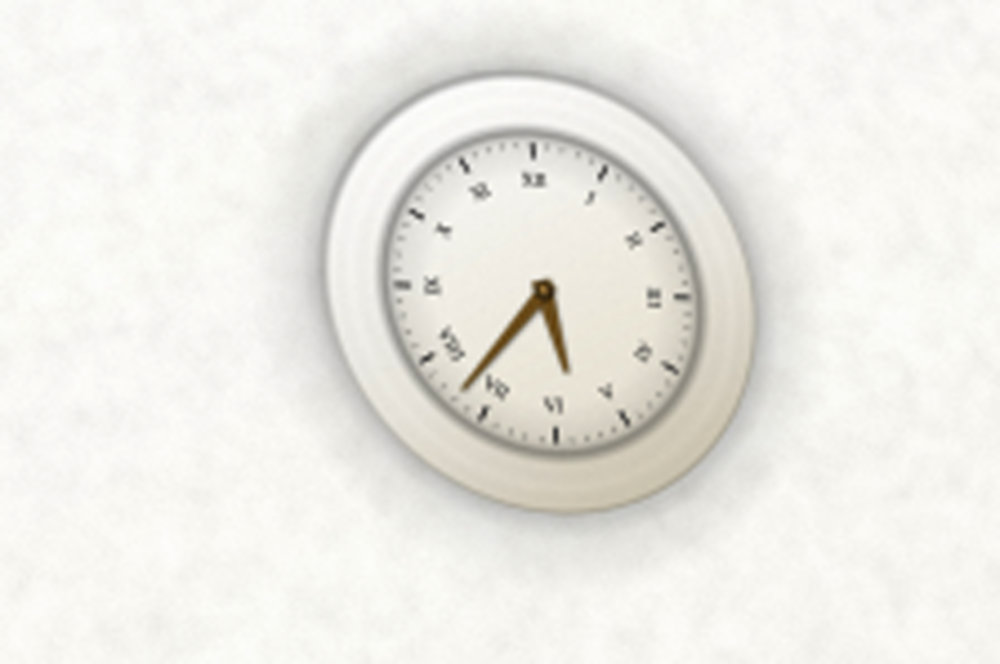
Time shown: {"hour": 5, "minute": 37}
